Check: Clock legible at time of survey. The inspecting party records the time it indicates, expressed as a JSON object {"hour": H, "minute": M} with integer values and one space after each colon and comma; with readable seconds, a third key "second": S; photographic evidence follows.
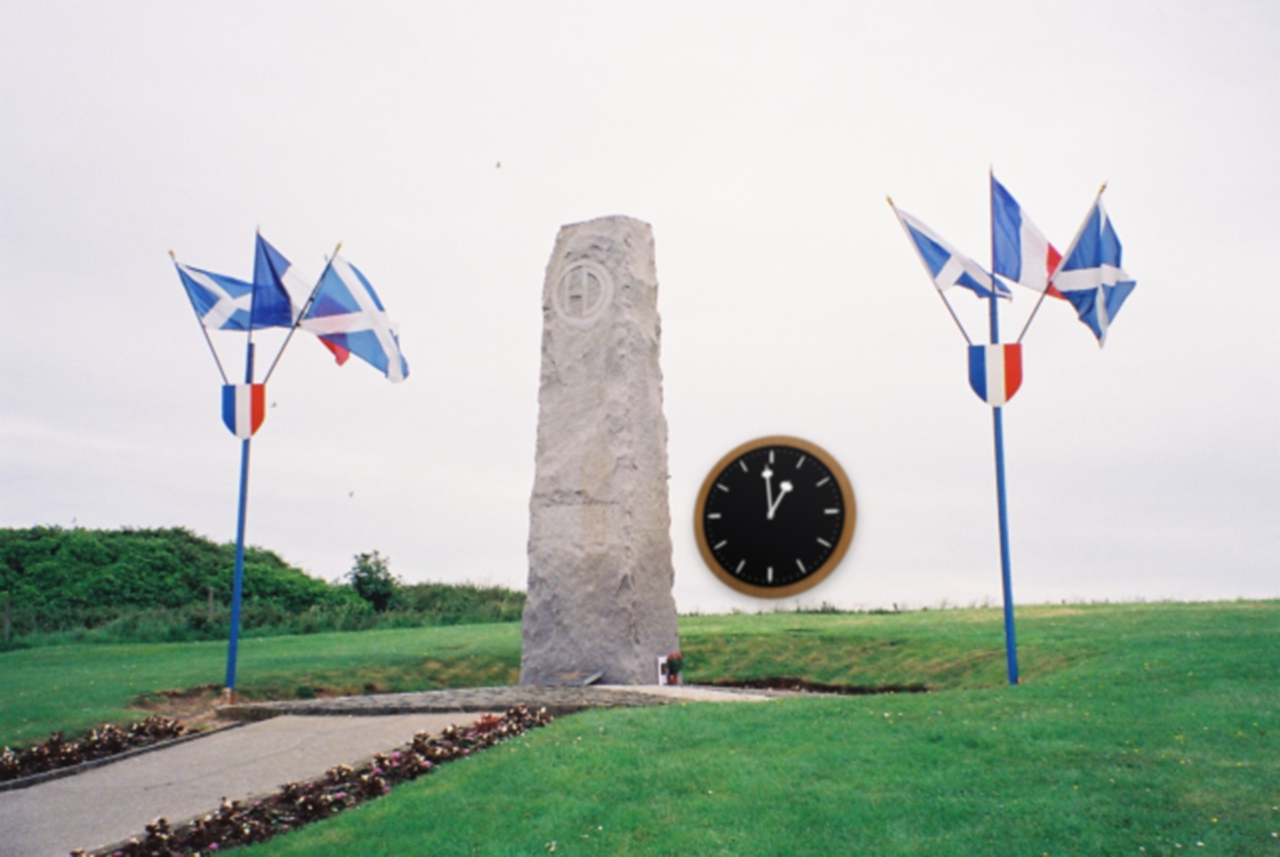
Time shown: {"hour": 12, "minute": 59}
